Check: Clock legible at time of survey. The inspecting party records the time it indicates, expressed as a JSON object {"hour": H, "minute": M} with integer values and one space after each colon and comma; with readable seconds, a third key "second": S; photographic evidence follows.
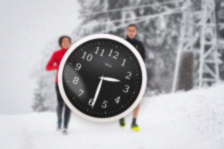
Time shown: {"hour": 2, "minute": 29}
